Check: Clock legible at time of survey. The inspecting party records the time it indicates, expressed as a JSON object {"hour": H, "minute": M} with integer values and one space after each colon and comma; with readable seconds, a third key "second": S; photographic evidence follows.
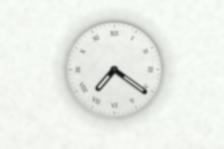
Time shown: {"hour": 7, "minute": 21}
